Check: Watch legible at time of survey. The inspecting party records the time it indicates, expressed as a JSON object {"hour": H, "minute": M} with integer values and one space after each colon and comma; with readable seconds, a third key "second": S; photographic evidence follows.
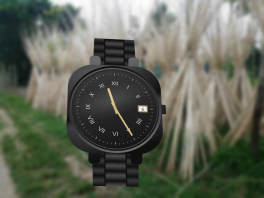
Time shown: {"hour": 11, "minute": 25}
